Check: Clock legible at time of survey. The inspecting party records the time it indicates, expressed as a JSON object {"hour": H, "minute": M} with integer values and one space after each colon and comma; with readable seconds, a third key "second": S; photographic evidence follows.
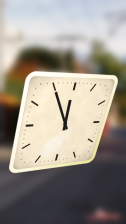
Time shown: {"hour": 11, "minute": 55}
